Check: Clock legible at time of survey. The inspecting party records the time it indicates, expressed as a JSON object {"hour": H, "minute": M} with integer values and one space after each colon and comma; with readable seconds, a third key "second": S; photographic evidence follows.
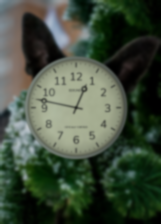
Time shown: {"hour": 12, "minute": 47}
